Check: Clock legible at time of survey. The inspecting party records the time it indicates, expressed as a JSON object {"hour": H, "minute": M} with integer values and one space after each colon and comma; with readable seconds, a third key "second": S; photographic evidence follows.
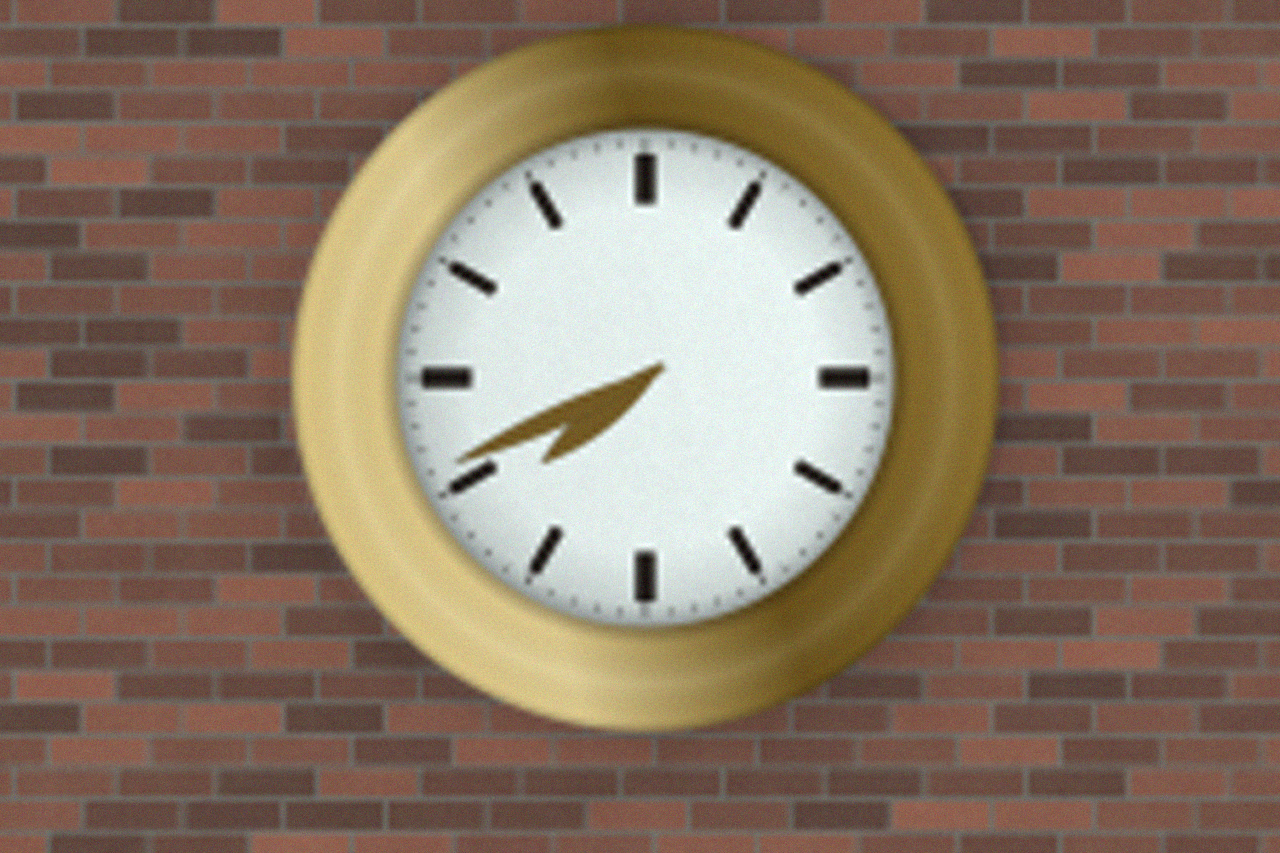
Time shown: {"hour": 7, "minute": 41}
